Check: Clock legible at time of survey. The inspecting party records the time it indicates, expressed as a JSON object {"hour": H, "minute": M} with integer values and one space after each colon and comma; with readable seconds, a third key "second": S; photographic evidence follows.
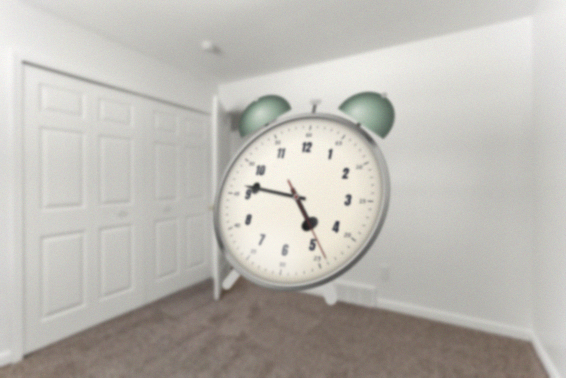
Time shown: {"hour": 4, "minute": 46, "second": 24}
